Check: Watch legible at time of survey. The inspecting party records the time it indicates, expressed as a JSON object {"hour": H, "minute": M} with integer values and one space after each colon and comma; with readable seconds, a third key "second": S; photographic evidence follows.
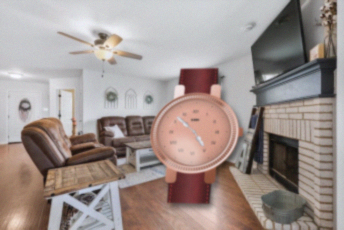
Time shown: {"hour": 4, "minute": 52}
